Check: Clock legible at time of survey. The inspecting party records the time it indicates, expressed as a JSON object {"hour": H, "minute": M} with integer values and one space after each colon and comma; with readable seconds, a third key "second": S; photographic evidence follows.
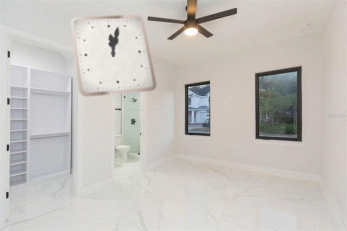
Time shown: {"hour": 12, "minute": 3}
